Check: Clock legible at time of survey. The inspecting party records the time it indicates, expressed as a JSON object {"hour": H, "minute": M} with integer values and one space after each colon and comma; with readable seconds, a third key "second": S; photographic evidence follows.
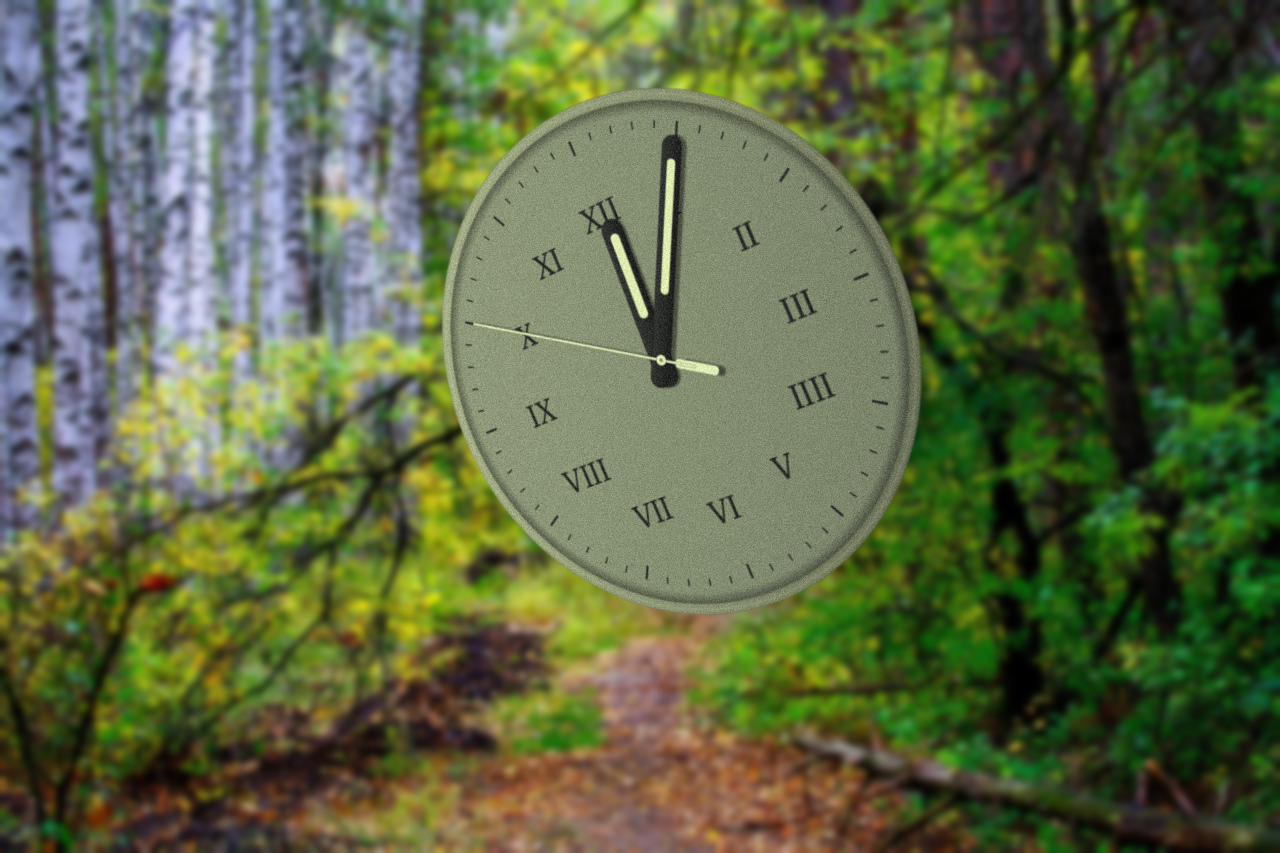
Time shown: {"hour": 12, "minute": 4, "second": 50}
